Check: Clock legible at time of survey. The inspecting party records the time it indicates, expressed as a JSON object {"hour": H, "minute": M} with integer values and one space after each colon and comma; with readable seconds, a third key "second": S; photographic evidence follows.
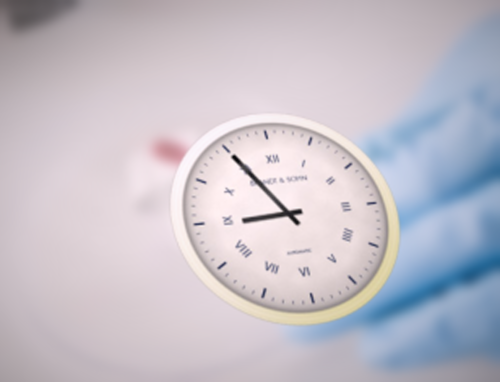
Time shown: {"hour": 8, "minute": 55}
